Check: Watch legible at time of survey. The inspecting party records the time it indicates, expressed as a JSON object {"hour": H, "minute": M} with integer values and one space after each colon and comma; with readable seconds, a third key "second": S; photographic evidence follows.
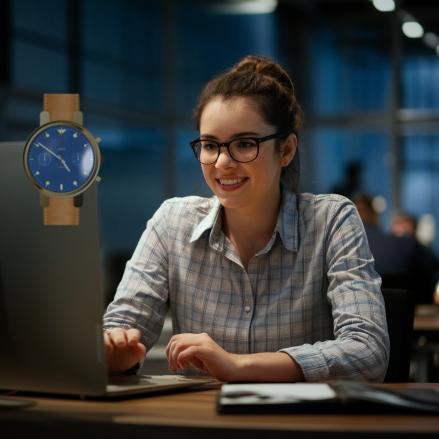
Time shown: {"hour": 4, "minute": 51}
